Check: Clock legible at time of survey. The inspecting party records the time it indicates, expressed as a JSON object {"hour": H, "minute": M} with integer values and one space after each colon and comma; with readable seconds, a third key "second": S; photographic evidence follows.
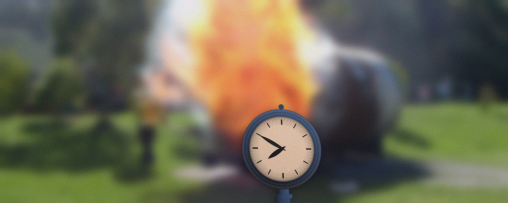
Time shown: {"hour": 7, "minute": 50}
